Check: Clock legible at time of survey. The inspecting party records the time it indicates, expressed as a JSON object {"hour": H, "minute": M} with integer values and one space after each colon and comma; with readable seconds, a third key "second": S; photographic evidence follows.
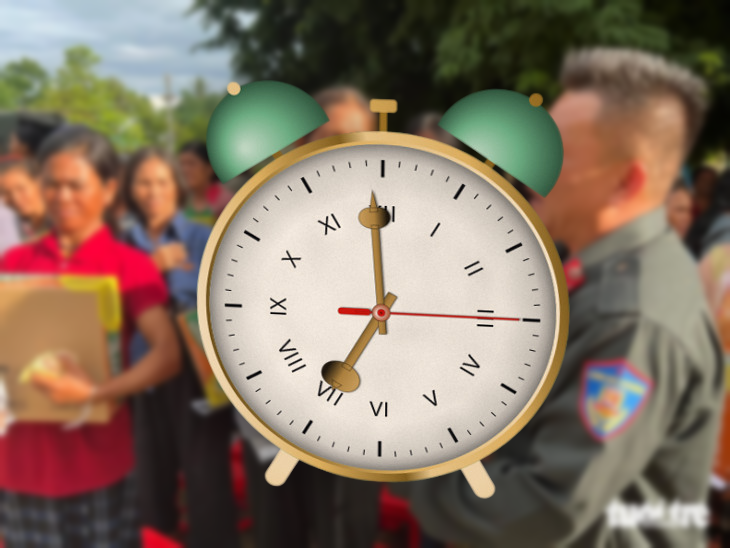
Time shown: {"hour": 6, "minute": 59, "second": 15}
